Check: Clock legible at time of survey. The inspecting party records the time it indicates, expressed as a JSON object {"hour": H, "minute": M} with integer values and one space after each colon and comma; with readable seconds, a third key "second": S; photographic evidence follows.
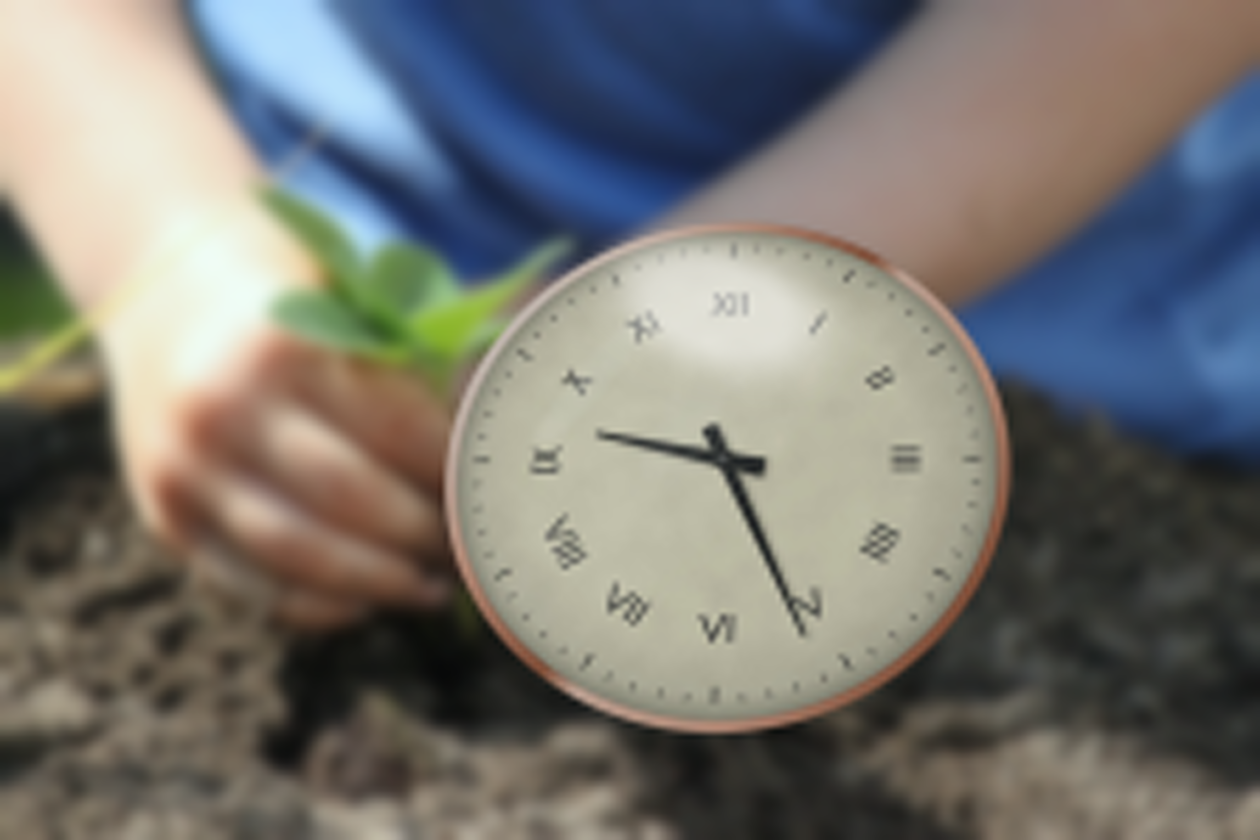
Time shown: {"hour": 9, "minute": 26}
